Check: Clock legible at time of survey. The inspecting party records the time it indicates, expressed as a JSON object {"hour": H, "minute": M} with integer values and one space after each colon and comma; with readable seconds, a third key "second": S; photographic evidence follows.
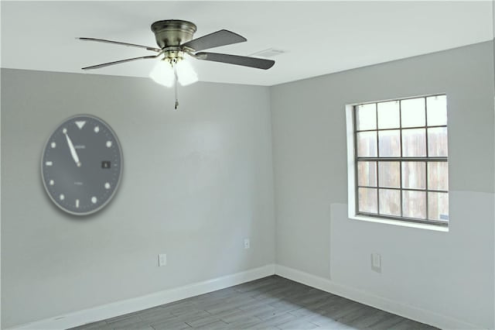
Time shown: {"hour": 10, "minute": 55}
